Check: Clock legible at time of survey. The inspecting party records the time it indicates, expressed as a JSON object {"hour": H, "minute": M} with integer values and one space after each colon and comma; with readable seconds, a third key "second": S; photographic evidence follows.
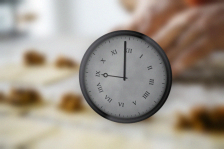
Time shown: {"hour": 8, "minute": 59}
